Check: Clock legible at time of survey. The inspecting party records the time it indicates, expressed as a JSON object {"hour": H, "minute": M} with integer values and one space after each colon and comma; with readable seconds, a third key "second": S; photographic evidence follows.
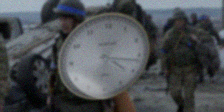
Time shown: {"hour": 4, "minute": 17}
